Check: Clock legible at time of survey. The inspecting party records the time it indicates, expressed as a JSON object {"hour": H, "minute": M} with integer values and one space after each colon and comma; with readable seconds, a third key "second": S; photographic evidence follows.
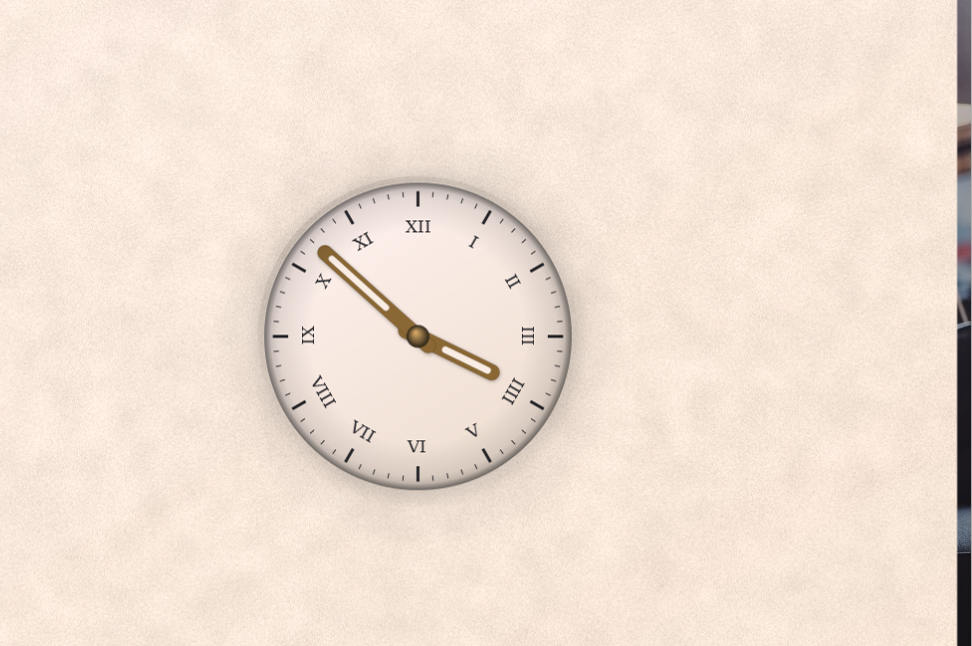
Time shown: {"hour": 3, "minute": 52}
